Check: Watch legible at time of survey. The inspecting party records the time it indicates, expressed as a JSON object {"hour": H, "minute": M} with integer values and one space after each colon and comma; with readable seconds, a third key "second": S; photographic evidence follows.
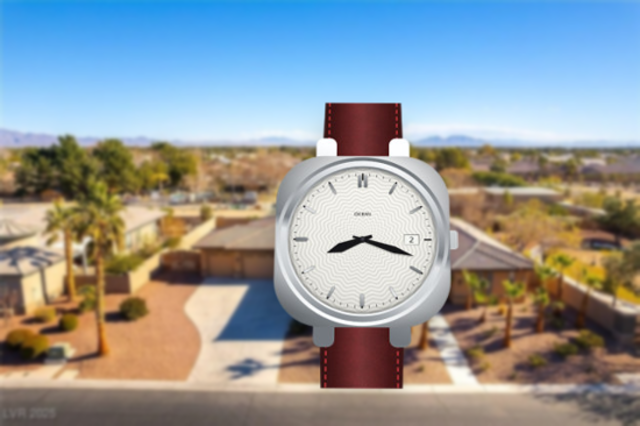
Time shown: {"hour": 8, "minute": 18}
